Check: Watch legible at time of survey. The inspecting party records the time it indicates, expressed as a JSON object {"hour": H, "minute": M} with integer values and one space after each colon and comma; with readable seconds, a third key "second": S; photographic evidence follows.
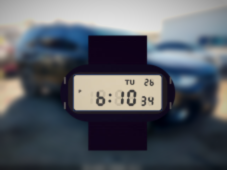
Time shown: {"hour": 6, "minute": 10, "second": 34}
